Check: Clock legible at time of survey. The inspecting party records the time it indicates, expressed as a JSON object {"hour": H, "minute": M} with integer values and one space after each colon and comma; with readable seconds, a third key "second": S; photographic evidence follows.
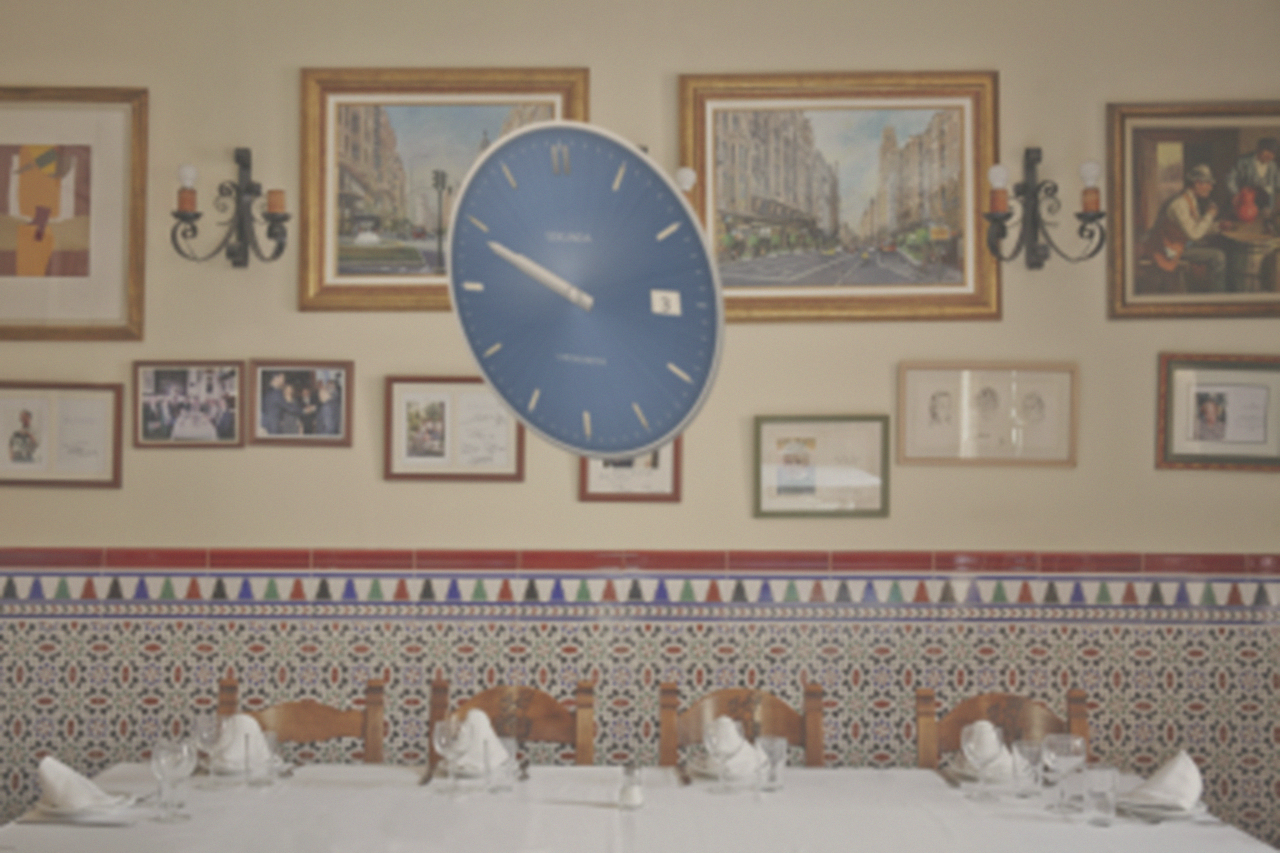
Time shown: {"hour": 9, "minute": 49}
